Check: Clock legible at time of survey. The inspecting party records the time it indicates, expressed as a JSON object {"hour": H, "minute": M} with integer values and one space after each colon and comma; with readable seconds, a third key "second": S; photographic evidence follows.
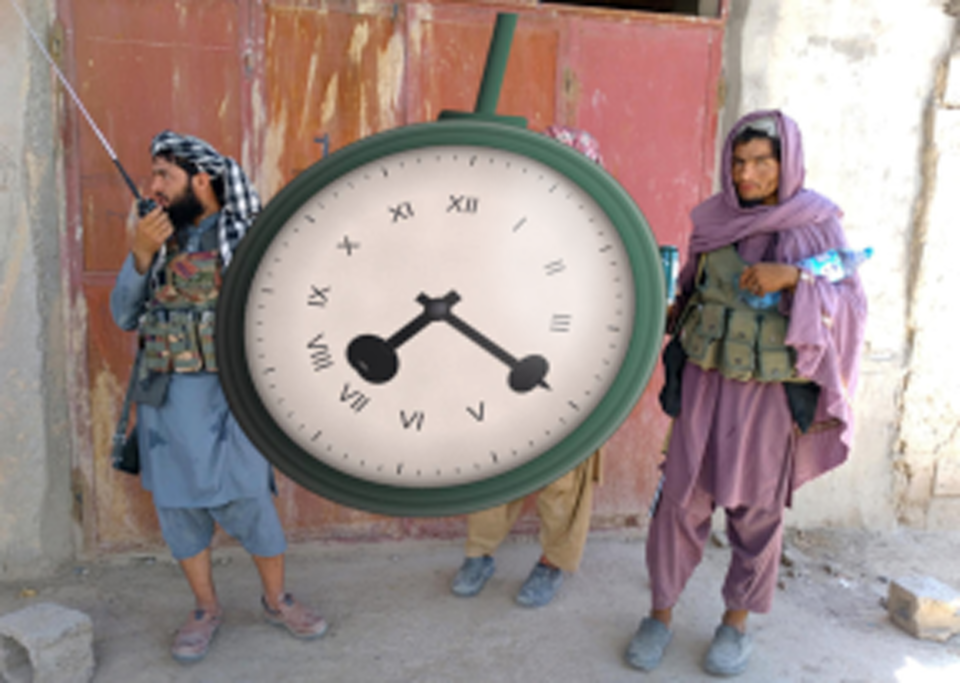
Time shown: {"hour": 7, "minute": 20}
